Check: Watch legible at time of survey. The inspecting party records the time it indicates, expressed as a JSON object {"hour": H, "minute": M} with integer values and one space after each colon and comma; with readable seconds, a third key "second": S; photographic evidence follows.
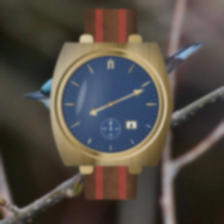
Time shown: {"hour": 8, "minute": 11}
